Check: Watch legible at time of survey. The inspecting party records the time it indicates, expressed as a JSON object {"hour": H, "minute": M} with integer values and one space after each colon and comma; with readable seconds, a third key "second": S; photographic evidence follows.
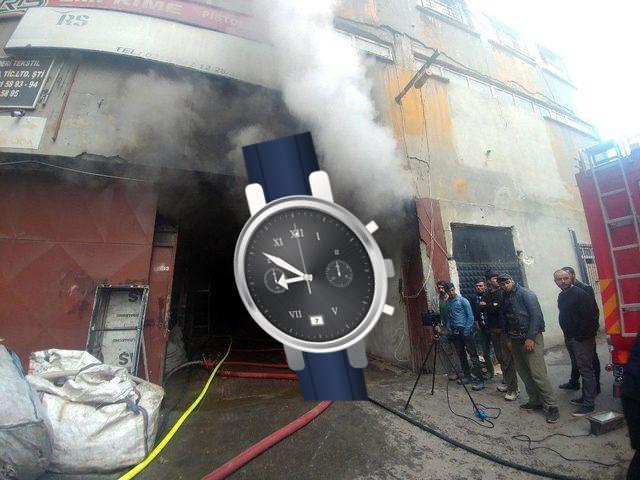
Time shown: {"hour": 8, "minute": 51}
